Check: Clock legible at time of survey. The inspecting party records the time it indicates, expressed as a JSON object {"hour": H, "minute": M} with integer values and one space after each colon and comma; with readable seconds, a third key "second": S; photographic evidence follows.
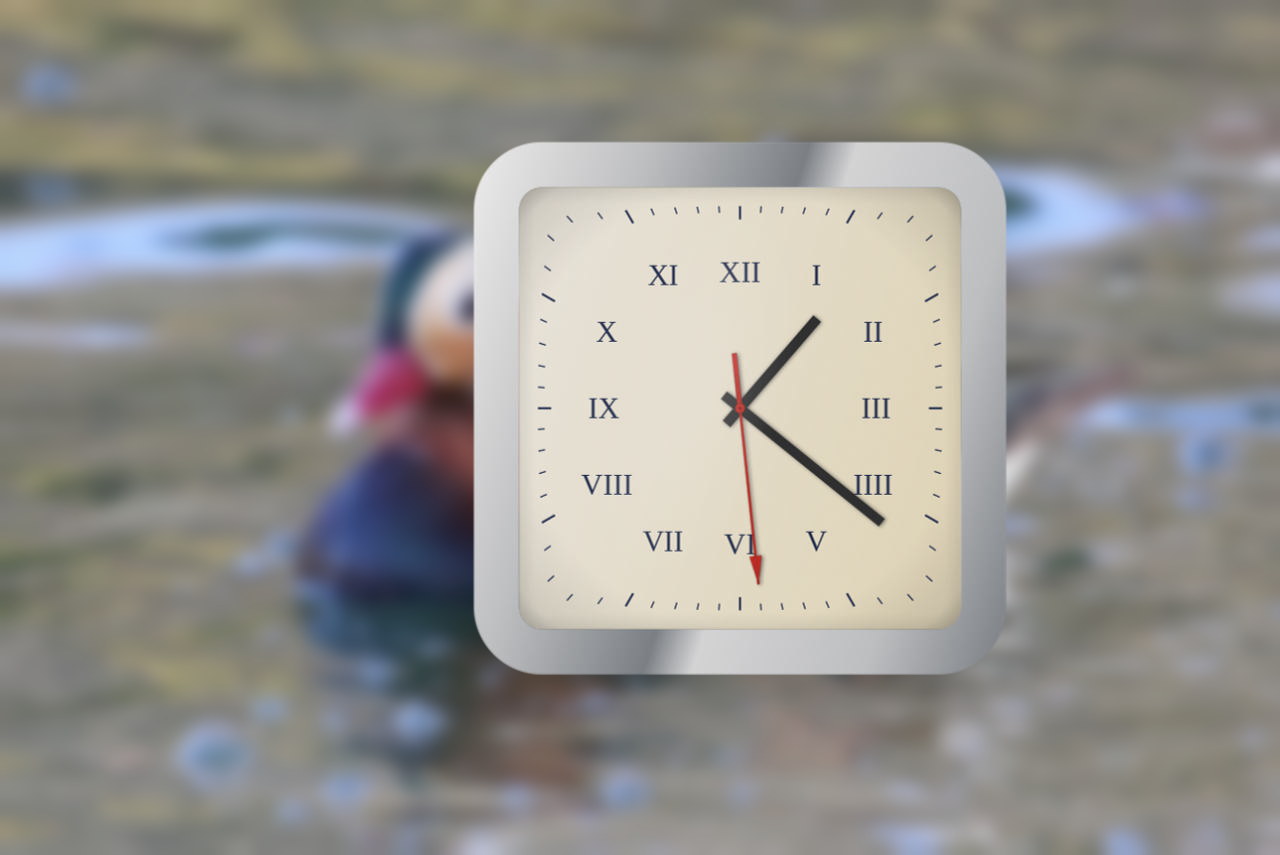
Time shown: {"hour": 1, "minute": 21, "second": 29}
